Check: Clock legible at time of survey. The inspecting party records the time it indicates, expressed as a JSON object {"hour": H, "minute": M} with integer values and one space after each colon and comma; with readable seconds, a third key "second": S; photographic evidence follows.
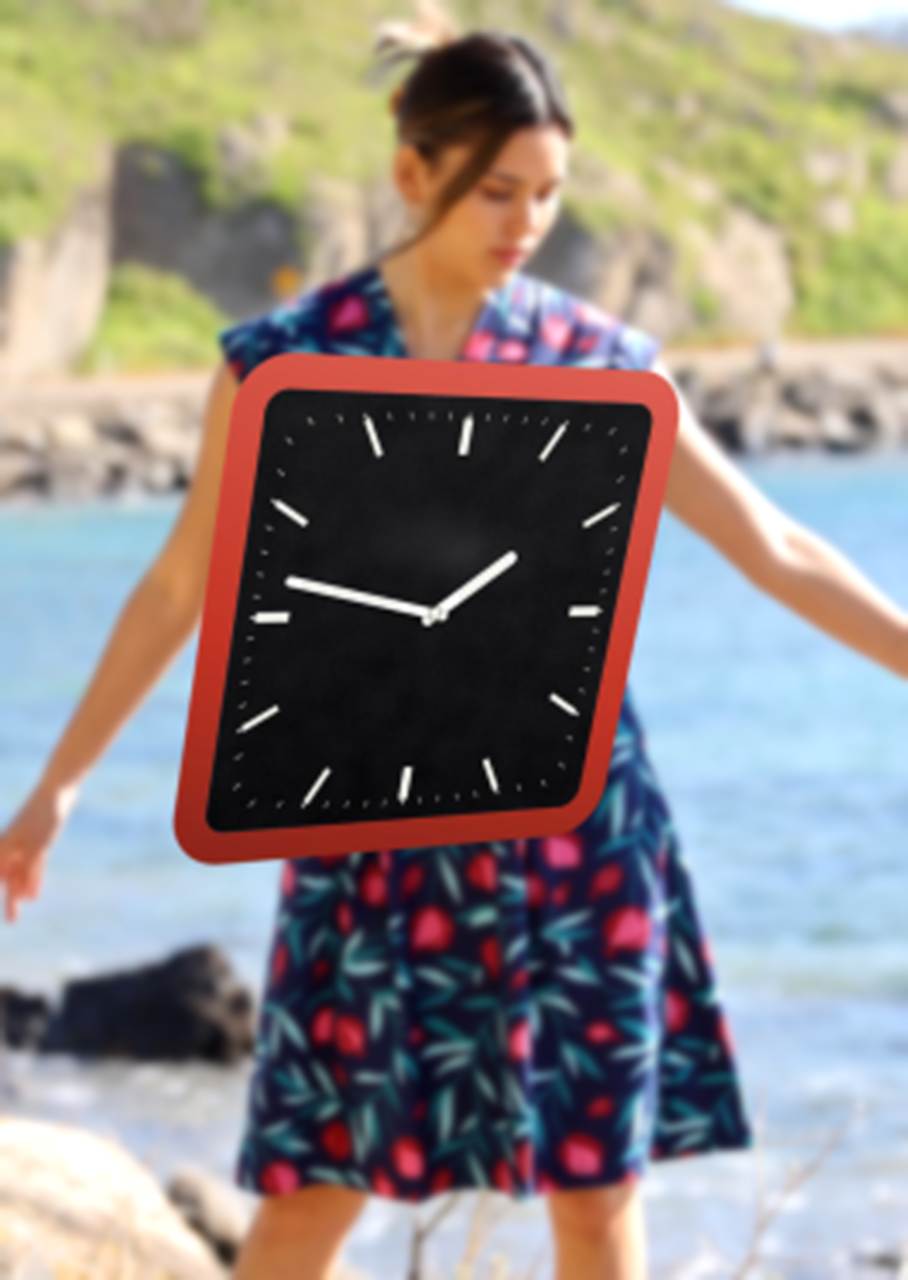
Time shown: {"hour": 1, "minute": 47}
